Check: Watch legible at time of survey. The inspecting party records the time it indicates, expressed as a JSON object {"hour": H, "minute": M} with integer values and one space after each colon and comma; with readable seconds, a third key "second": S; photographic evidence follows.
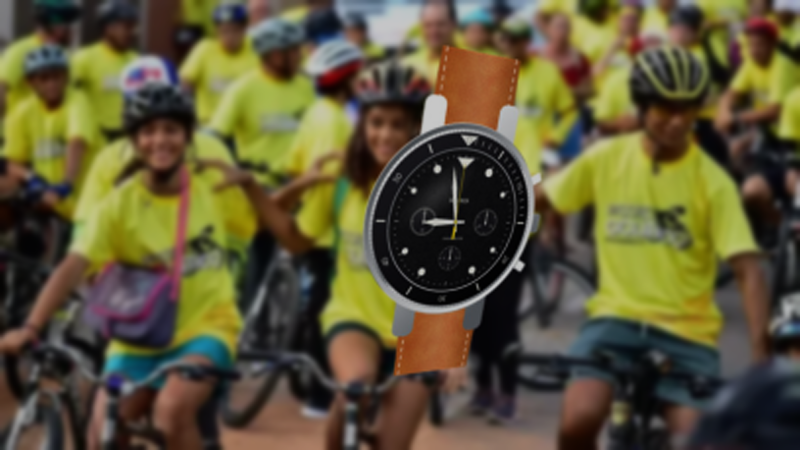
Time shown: {"hour": 8, "minute": 58}
